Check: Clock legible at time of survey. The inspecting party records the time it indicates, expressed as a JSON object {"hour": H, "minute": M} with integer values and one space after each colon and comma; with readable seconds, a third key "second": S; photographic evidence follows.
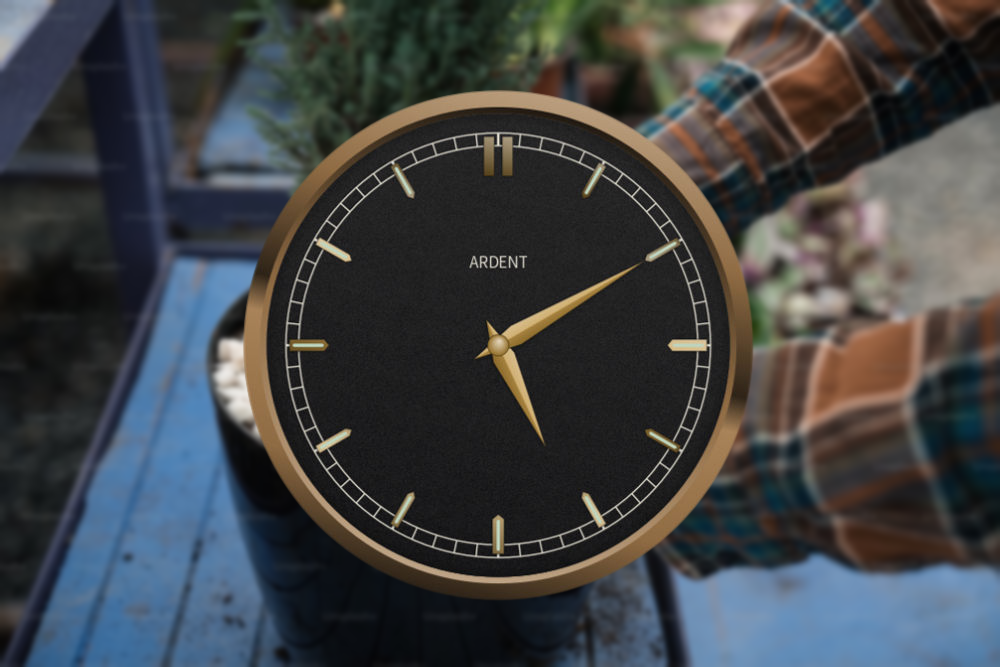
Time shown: {"hour": 5, "minute": 10}
